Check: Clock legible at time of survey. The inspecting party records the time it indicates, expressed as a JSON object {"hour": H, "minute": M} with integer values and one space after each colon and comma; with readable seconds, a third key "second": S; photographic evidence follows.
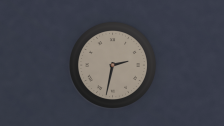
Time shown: {"hour": 2, "minute": 32}
